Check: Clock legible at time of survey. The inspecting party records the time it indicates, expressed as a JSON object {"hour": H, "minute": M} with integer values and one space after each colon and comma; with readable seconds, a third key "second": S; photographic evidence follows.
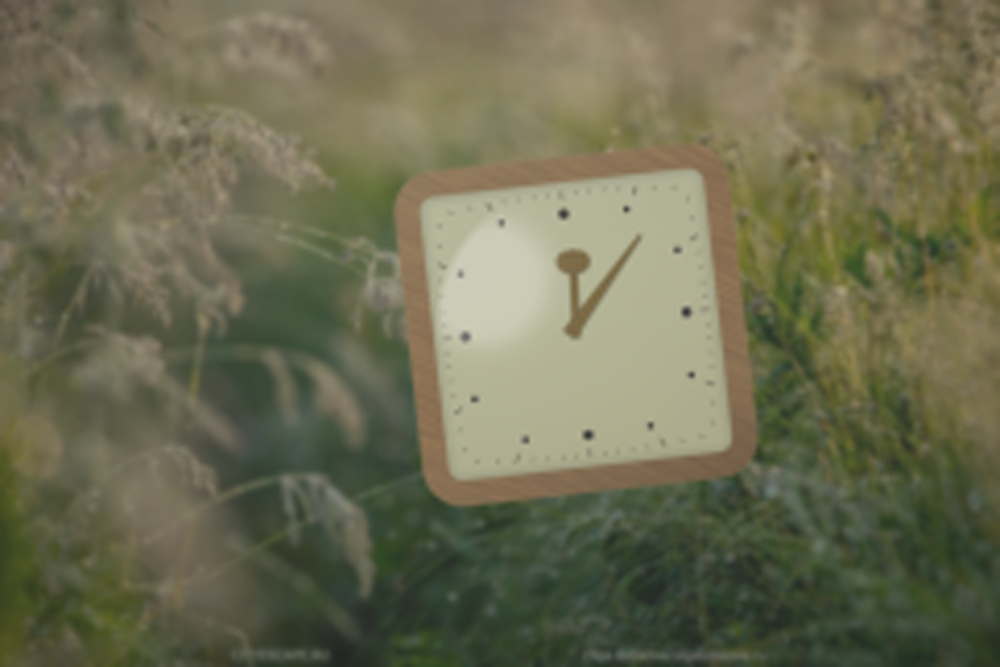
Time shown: {"hour": 12, "minute": 7}
